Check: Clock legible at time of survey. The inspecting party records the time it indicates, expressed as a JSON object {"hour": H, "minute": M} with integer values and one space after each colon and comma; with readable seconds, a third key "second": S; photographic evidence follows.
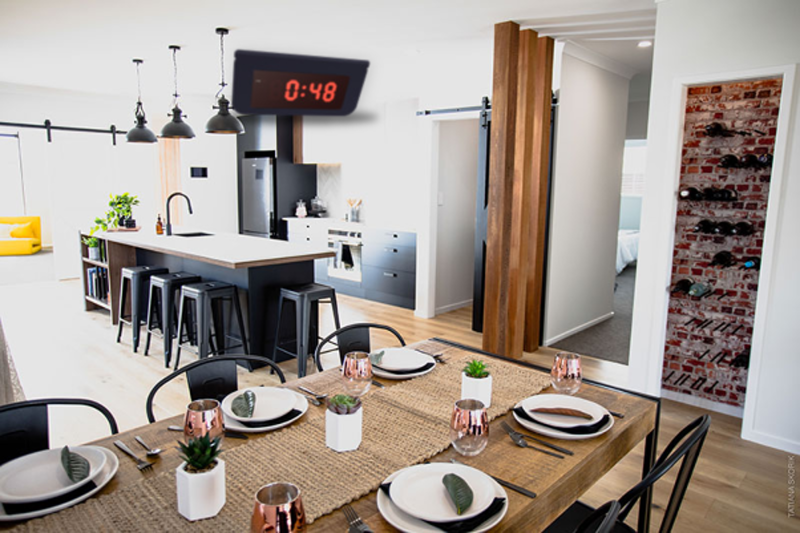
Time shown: {"hour": 0, "minute": 48}
